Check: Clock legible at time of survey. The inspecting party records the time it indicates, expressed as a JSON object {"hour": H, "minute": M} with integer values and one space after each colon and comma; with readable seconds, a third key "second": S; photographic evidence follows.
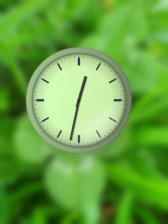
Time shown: {"hour": 12, "minute": 32}
